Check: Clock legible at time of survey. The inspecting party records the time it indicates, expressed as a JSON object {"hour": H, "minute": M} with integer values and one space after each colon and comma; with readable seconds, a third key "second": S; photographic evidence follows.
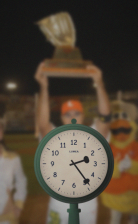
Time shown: {"hour": 2, "minute": 24}
